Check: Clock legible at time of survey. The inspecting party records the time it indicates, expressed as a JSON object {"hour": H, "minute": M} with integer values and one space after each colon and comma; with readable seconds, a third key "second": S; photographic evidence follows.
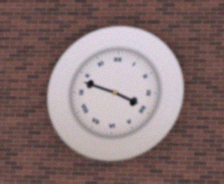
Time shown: {"hour": 3, "minute": 48}
